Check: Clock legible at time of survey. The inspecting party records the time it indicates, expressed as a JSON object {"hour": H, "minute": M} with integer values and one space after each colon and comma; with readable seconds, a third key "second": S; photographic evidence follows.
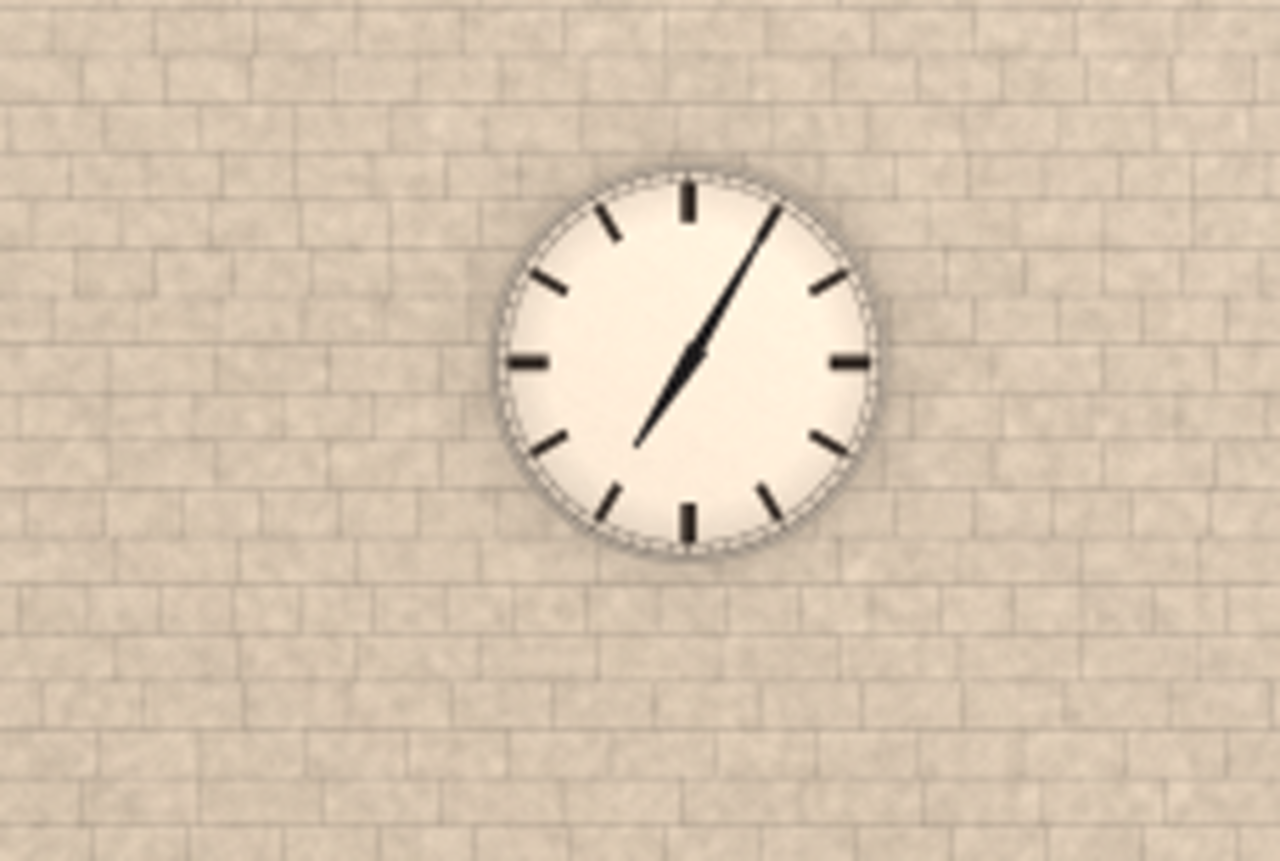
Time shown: {"hour": 7, "minute": 5}
